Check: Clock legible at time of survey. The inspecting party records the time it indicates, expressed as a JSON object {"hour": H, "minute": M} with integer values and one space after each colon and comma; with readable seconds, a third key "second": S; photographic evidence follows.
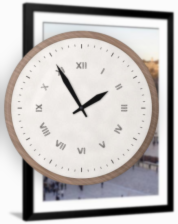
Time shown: {"hour": 1, "minute": 55}
